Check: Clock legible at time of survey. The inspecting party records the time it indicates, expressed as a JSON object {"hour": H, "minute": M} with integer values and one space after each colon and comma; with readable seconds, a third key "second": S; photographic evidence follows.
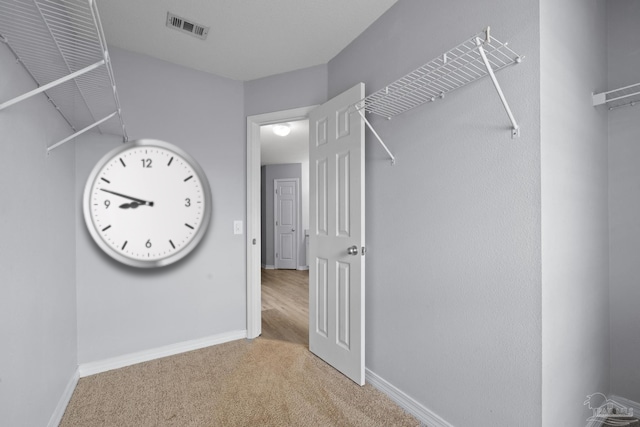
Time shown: {"hour": 8, "minute": 48}
